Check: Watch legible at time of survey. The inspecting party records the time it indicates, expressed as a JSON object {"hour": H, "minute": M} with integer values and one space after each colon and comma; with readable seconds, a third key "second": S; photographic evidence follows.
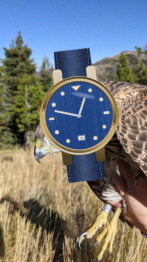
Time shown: {"hour": 12, "minute": 48}
